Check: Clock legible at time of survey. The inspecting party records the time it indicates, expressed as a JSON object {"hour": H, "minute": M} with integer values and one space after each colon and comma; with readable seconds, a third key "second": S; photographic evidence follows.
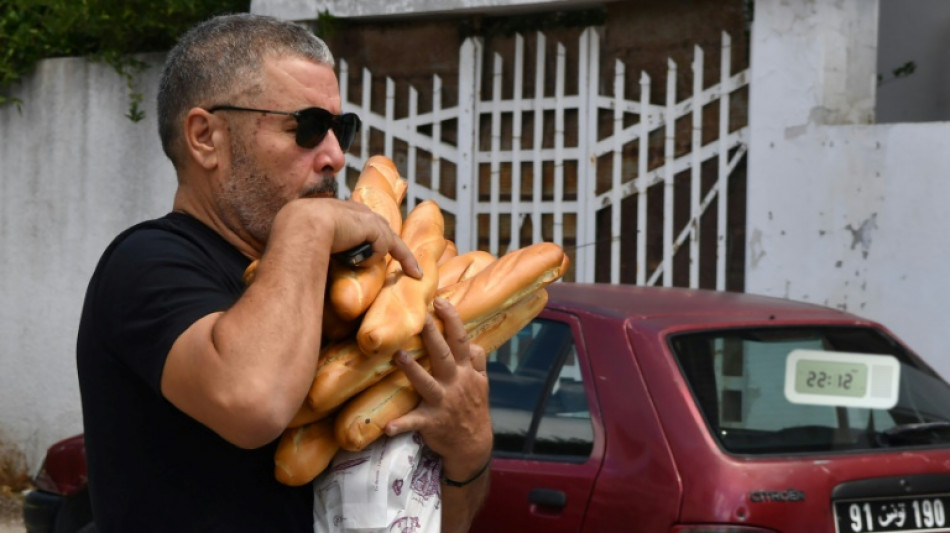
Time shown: {"hour": 22, "minute": 12}
